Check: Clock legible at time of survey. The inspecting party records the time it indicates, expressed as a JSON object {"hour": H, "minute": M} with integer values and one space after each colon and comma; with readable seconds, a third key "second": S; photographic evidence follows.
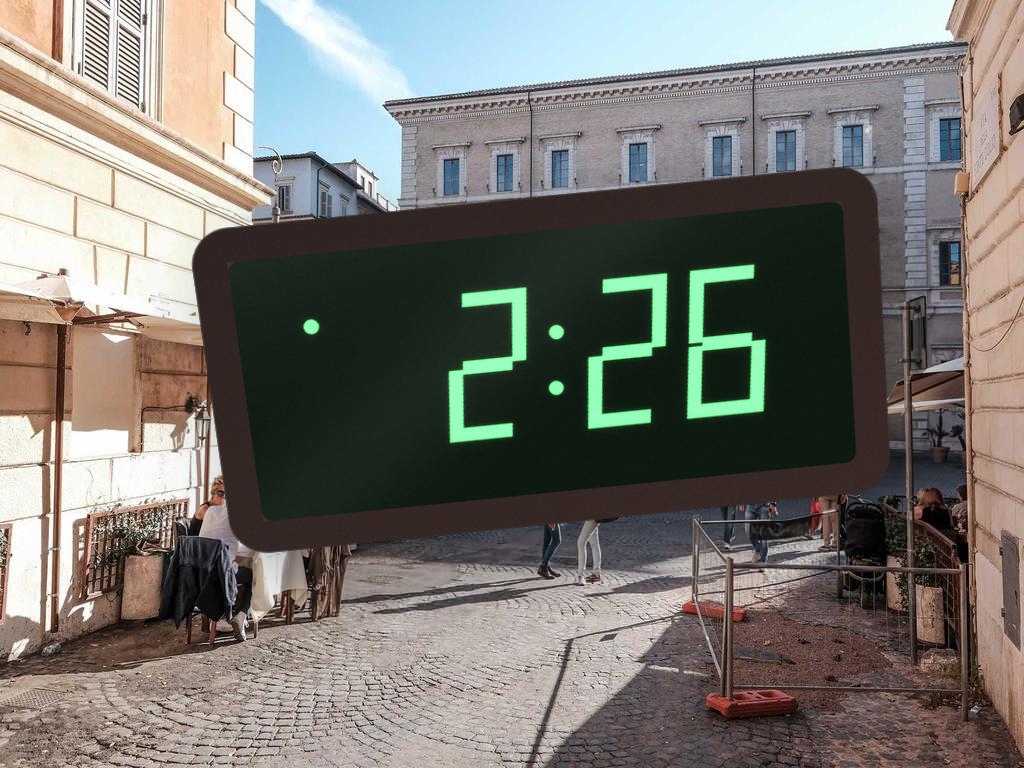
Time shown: {"hour": 2, "minute": 26}
